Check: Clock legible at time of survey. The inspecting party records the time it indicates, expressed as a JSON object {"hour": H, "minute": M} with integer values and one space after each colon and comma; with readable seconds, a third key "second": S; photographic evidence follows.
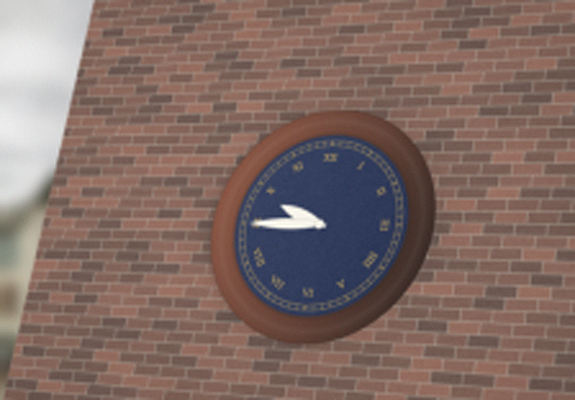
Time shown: {"hour": 9, "minute": 45}
